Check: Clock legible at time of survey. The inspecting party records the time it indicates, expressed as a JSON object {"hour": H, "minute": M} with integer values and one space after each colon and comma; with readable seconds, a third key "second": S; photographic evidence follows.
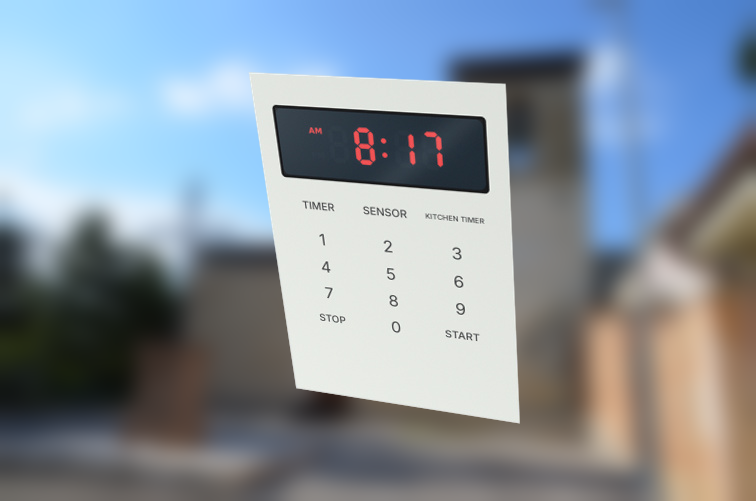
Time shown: {"hour": 8, "minute": 17}
